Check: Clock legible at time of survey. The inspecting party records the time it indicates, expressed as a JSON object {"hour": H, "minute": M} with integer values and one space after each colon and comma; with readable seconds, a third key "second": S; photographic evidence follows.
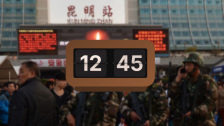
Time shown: {"hour": 12, "minute": 45}
